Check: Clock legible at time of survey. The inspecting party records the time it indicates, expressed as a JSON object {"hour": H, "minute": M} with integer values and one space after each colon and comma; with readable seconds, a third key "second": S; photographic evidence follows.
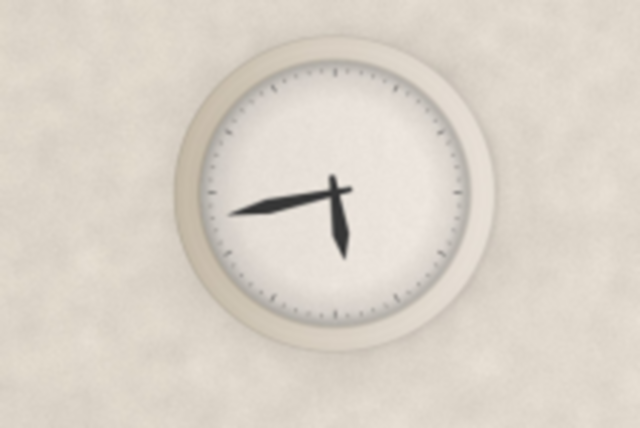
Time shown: {"hour": 5, "minute": 43}
